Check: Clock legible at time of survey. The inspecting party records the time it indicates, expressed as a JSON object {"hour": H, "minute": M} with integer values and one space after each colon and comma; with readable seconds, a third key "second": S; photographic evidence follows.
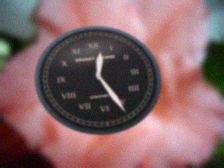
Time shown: {"hour": 12, "minute": 26}
